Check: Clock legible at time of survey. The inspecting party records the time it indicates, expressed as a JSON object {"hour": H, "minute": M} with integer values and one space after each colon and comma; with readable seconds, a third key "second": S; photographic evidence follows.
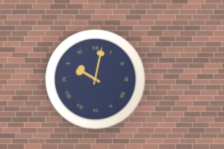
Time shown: {"hour": 10, "minute": 2}
